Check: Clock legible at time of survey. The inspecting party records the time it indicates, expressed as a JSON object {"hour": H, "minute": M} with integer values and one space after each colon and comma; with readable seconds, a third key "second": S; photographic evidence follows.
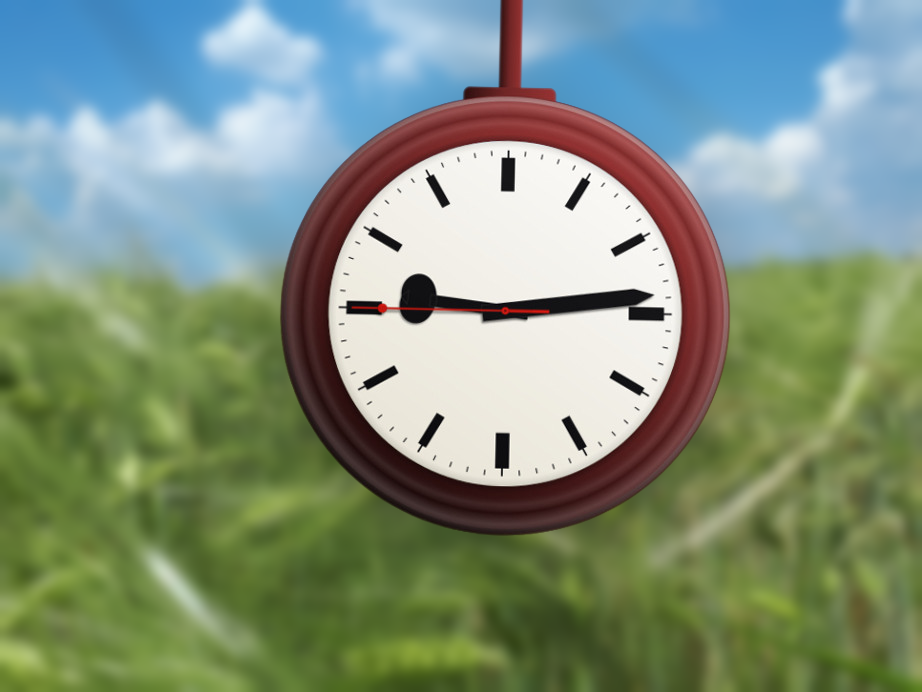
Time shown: {"hour": 9, "minute": 13, "second": 45}
